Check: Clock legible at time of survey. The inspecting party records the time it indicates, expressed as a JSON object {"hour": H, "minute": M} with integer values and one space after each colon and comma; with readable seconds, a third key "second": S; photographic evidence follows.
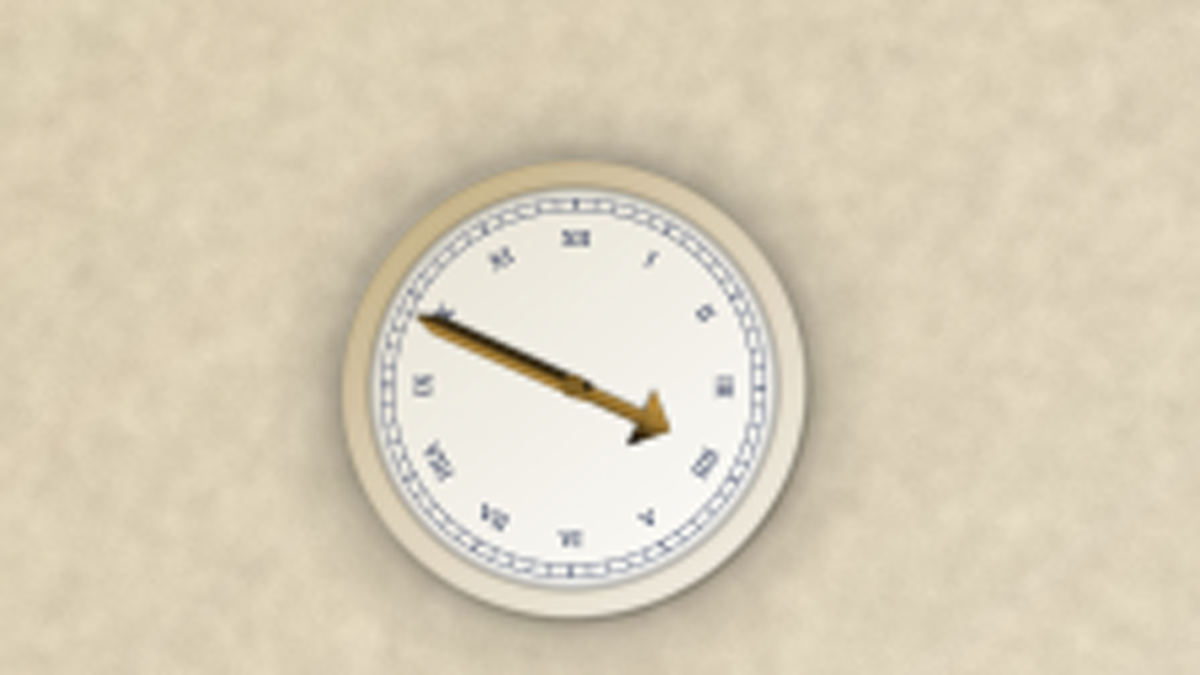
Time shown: {"hour": 3, "minute": 49}
